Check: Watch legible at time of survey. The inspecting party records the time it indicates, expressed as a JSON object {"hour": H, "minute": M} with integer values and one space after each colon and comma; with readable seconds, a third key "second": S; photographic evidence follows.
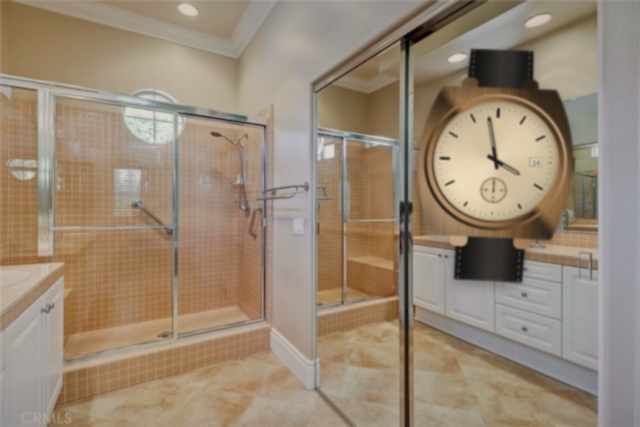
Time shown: {"hour": 3, "minute": 58}
